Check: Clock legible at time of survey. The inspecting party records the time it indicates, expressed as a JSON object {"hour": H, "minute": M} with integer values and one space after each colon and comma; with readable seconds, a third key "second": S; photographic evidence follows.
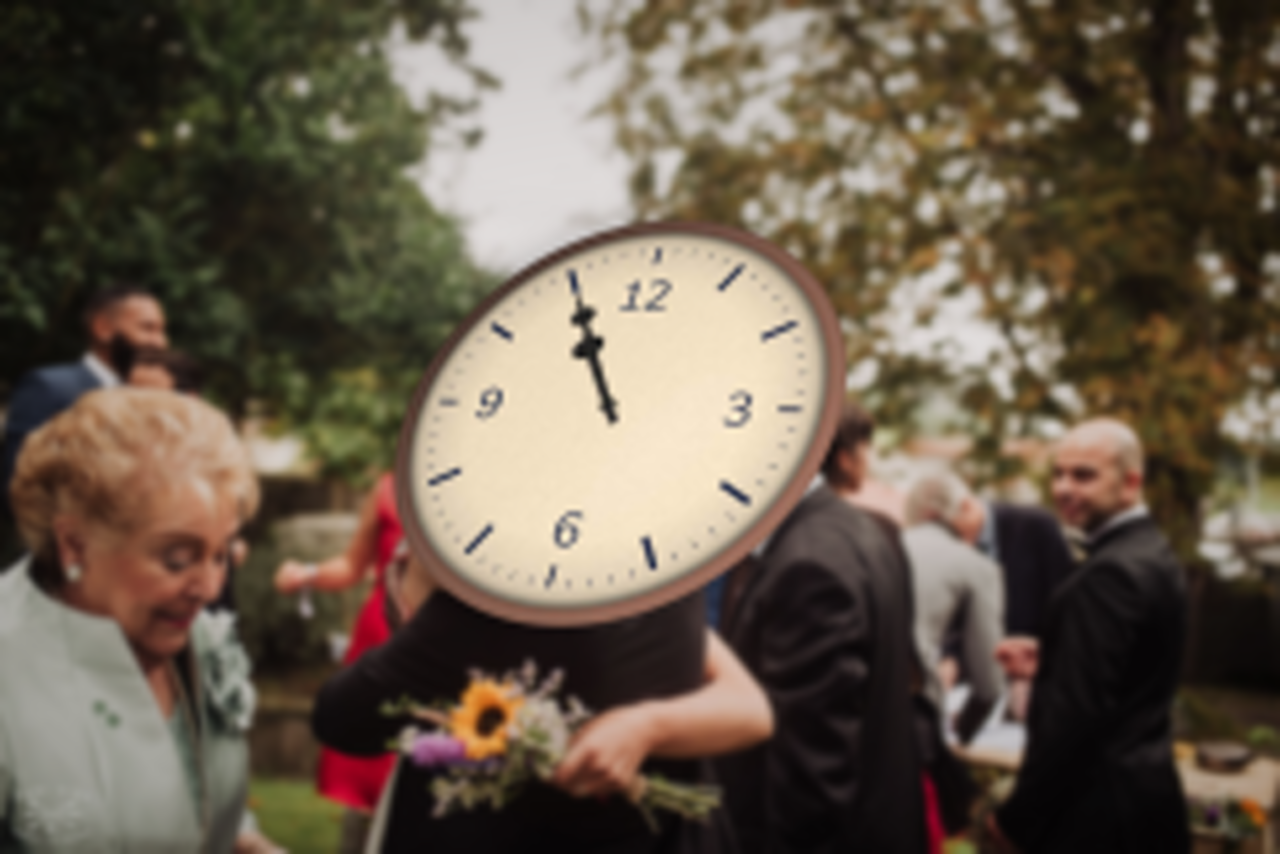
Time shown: {"hour": 10, "minute": 55}
